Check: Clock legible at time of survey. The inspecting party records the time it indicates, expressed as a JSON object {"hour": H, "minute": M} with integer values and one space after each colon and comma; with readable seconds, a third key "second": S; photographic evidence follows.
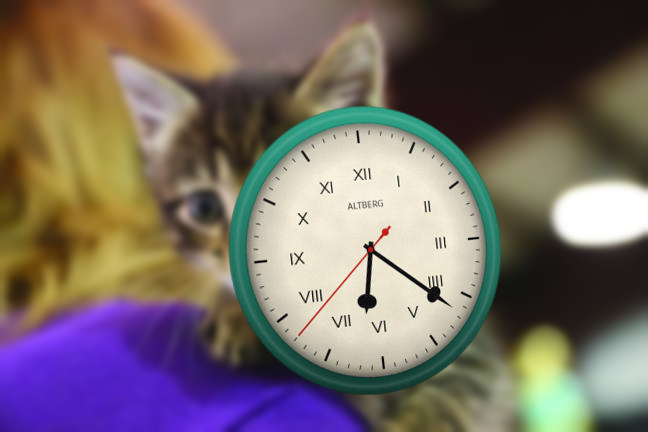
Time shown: {"hour": 6, "minute": 21, "second": 38}
